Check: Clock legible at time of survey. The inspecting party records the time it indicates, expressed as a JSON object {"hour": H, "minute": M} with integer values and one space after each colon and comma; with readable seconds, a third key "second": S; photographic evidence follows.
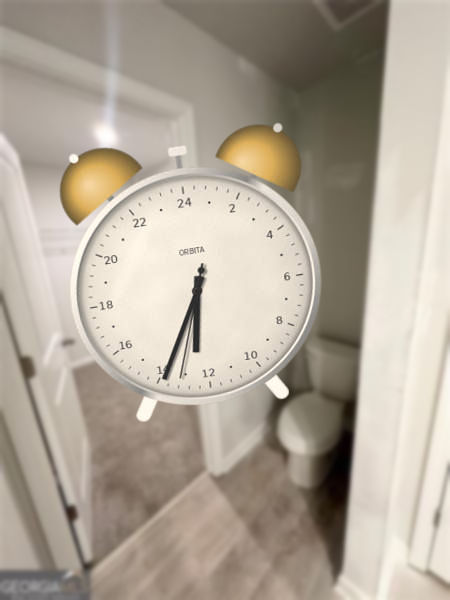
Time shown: {"hour": 12, "minute": 34, "second": 33}
